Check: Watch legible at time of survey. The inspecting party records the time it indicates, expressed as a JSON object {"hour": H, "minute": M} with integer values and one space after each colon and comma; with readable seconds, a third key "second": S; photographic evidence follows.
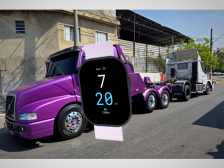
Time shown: {"hour": 7, "minute": 20}
